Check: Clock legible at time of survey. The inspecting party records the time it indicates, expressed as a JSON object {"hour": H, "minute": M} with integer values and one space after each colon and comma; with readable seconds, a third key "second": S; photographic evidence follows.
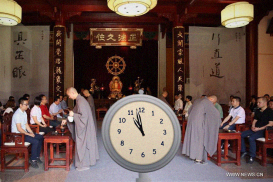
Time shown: {"hour": 10, "minute": 58}
